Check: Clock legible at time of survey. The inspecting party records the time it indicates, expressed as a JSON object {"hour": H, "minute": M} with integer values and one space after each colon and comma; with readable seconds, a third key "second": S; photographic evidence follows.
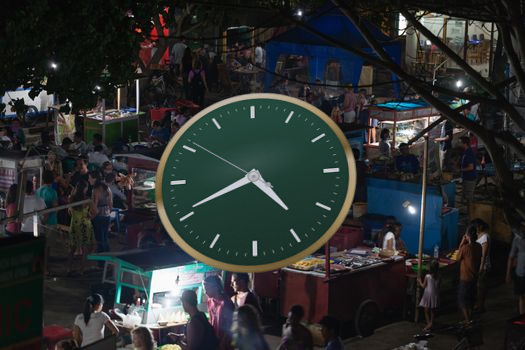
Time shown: {"hour": 4, "minute": 40, "second": 51}
